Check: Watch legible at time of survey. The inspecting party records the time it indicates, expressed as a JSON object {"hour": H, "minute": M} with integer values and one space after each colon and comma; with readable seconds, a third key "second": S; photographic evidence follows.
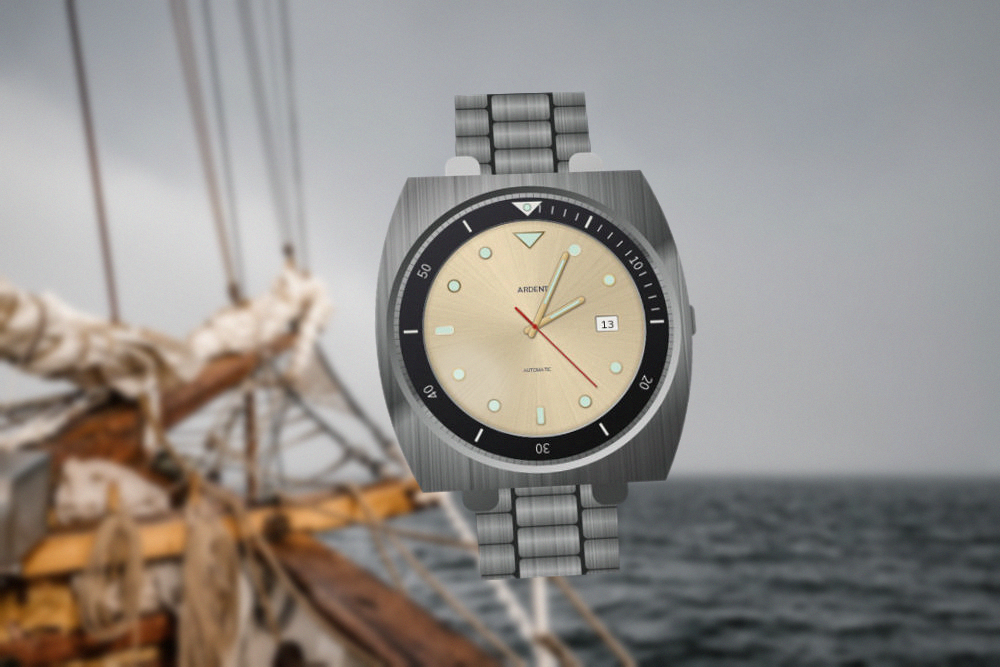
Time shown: {"hour": 2, "minute": 4, "second": 23}
